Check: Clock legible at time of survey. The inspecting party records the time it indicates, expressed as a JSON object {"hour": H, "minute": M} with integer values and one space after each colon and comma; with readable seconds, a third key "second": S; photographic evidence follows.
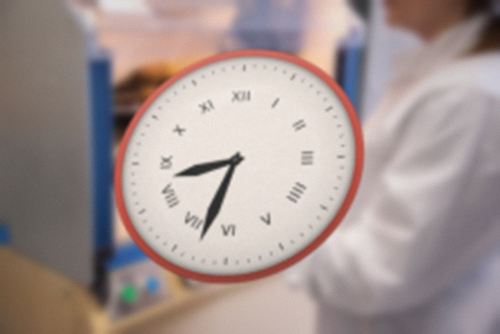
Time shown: {"hour": 8, "minute": 33}
